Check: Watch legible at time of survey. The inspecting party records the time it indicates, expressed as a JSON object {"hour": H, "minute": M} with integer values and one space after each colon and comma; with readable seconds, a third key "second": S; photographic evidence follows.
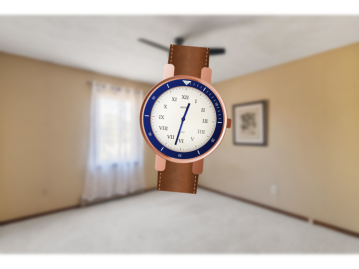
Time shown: {"hour": 12, "minute": 32}
